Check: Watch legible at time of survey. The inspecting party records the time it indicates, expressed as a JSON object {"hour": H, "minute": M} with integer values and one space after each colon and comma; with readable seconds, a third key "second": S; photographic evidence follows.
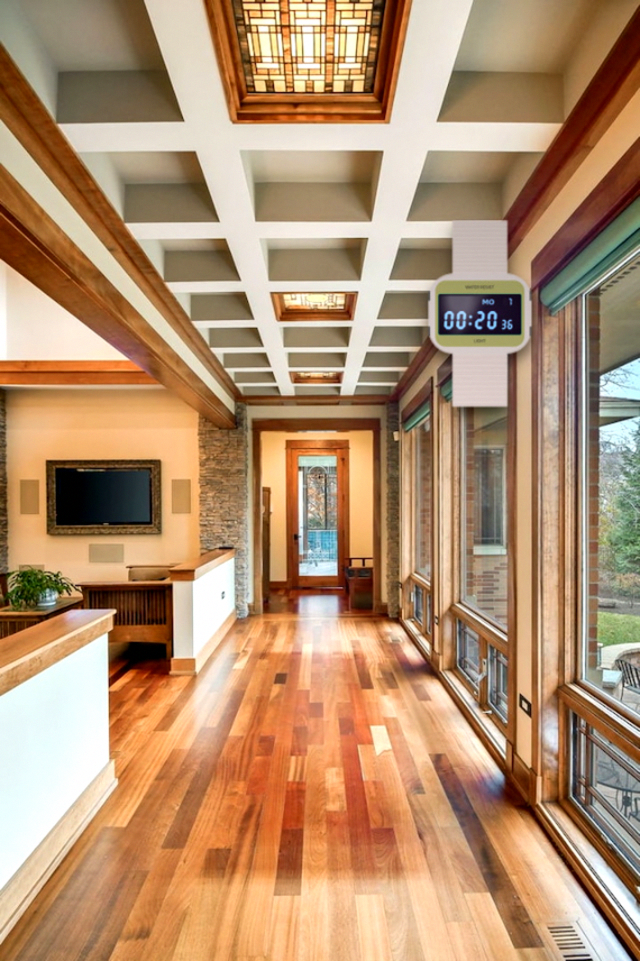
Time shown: {"hour": 0, "minute": 20}
